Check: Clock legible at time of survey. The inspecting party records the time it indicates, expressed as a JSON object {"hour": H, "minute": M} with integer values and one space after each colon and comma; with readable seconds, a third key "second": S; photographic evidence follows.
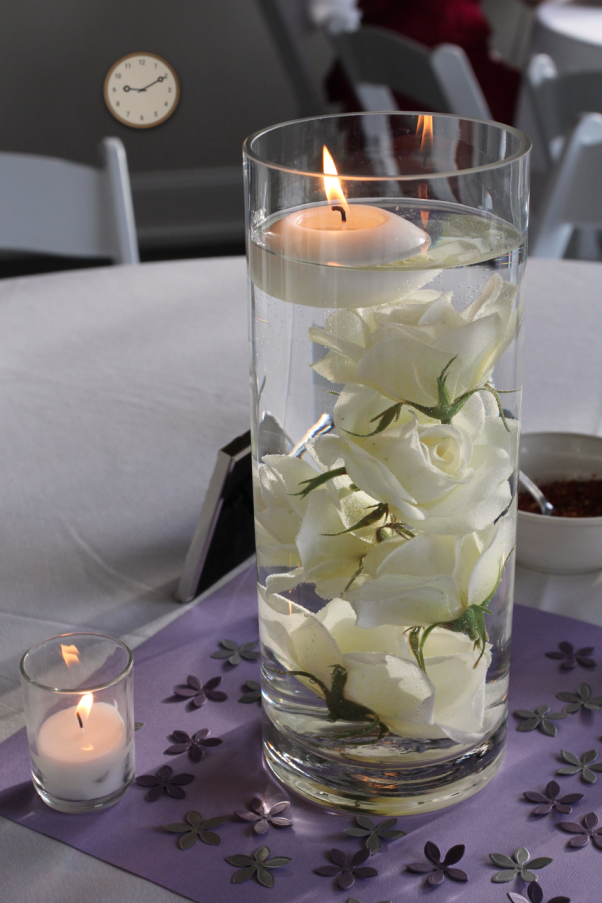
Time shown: {"hour": 9, "minute": 10}
